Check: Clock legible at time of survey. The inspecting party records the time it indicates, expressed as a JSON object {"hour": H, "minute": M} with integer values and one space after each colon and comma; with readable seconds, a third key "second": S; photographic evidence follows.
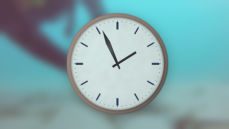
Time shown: {"hour": 1, "minute": 56}
